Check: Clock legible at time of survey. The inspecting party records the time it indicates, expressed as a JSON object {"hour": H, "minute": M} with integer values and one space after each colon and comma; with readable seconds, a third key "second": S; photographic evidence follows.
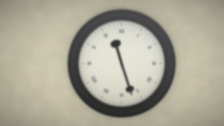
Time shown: {"hour": 11, "minute": 27}
